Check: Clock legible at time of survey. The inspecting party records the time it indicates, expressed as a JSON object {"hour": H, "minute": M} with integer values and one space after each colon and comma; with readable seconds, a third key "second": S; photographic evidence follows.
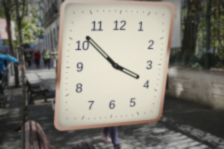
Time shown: {"hour": 3, "minute": 52}
